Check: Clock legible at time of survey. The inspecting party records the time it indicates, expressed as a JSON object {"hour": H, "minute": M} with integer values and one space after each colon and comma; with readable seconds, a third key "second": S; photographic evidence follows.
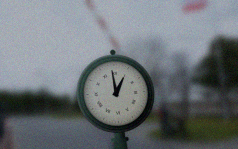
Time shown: {"hour": 12, "minute": 59}
